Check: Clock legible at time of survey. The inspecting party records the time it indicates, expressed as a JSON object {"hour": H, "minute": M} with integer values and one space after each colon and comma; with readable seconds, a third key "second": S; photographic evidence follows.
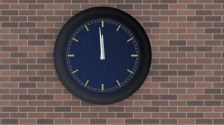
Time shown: {"hour": 11, "minute": 59}
